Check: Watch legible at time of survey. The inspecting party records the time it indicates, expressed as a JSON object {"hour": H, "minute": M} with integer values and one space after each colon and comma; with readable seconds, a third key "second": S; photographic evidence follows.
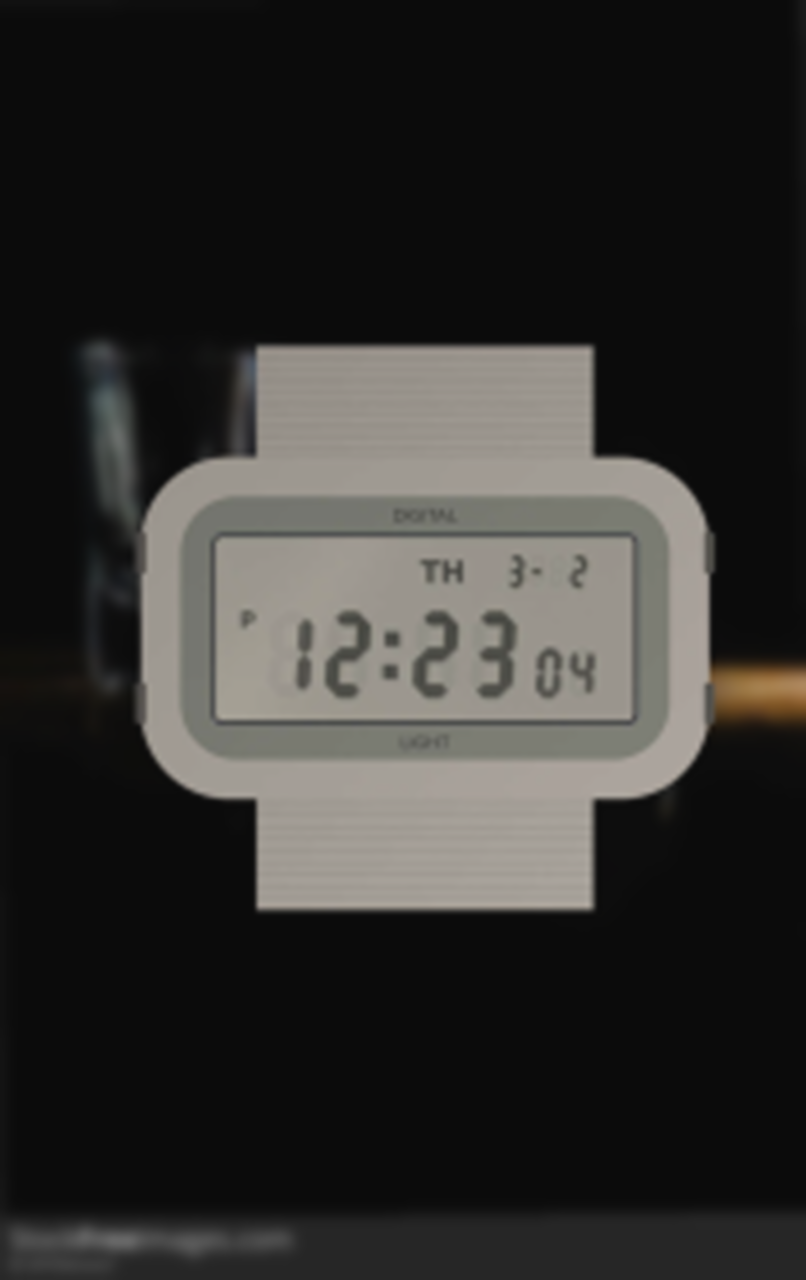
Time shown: {"hour": 12, "minute": 23, "second": 4}
